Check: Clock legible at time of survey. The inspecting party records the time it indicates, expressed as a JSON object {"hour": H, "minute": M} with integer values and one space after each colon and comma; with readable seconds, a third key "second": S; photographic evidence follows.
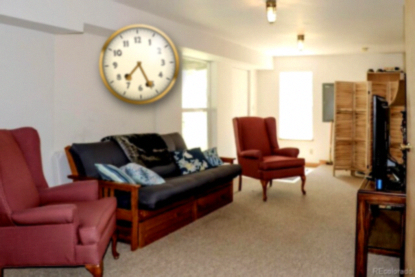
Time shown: {"hour": 7, "minute": 26}
